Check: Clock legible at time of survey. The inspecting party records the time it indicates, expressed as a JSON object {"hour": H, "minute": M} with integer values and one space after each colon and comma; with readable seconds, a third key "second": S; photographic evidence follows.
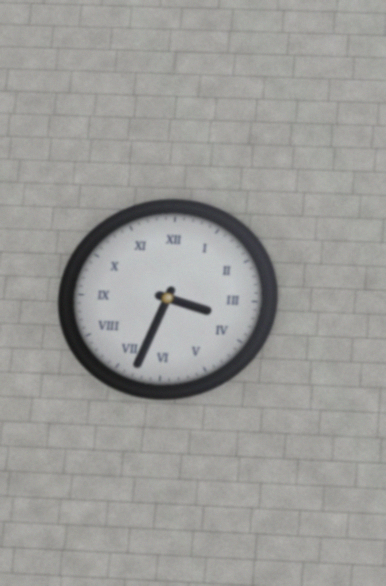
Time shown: {"hour": 3, "minute": 33}
